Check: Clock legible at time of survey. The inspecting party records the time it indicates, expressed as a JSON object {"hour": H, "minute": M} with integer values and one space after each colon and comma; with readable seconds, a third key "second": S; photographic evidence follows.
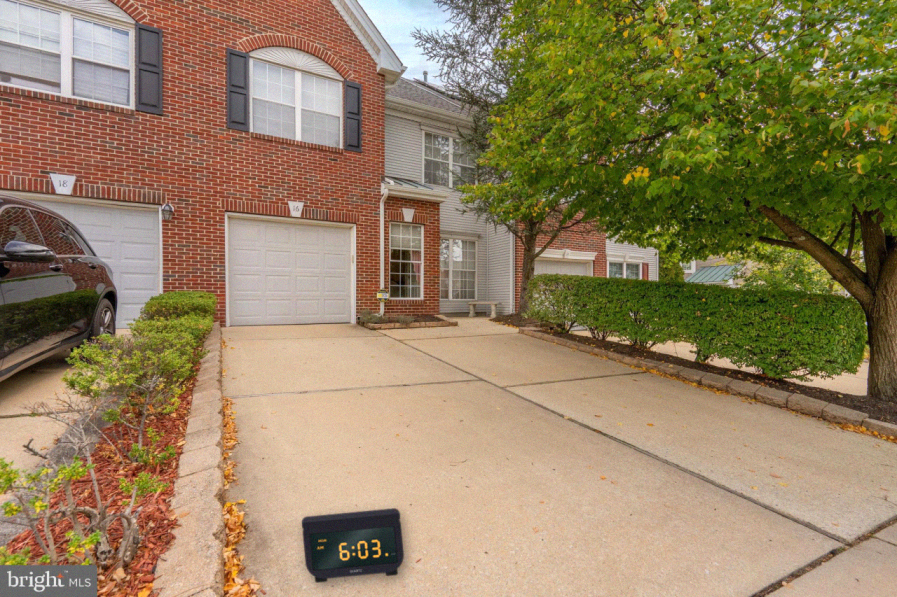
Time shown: {"hour": 6, "minute": 3}
